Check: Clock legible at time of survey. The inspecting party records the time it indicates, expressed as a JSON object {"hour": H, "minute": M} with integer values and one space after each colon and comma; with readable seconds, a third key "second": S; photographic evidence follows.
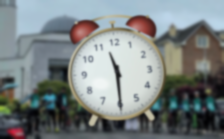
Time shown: {"hour": 11, "minute": 30}
